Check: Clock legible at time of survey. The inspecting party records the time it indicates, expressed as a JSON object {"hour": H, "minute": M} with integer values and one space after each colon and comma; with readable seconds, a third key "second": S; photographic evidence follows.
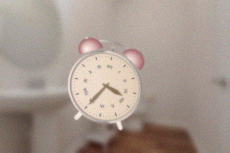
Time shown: {"hour": 3, "minute": 35}
